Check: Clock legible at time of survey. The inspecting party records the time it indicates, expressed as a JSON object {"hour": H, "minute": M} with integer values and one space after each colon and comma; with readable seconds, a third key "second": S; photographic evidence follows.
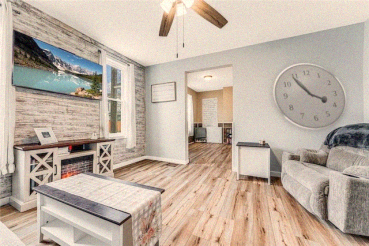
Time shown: {"hour": 3, "minute": 54}
